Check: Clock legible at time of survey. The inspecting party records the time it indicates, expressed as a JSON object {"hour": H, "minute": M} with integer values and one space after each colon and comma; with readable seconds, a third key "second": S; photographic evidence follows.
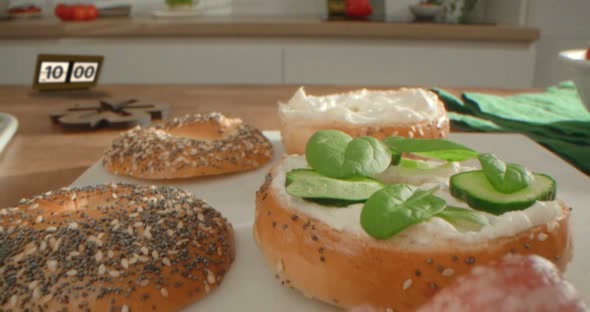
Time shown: {"hour": 10, "minute": 0}
